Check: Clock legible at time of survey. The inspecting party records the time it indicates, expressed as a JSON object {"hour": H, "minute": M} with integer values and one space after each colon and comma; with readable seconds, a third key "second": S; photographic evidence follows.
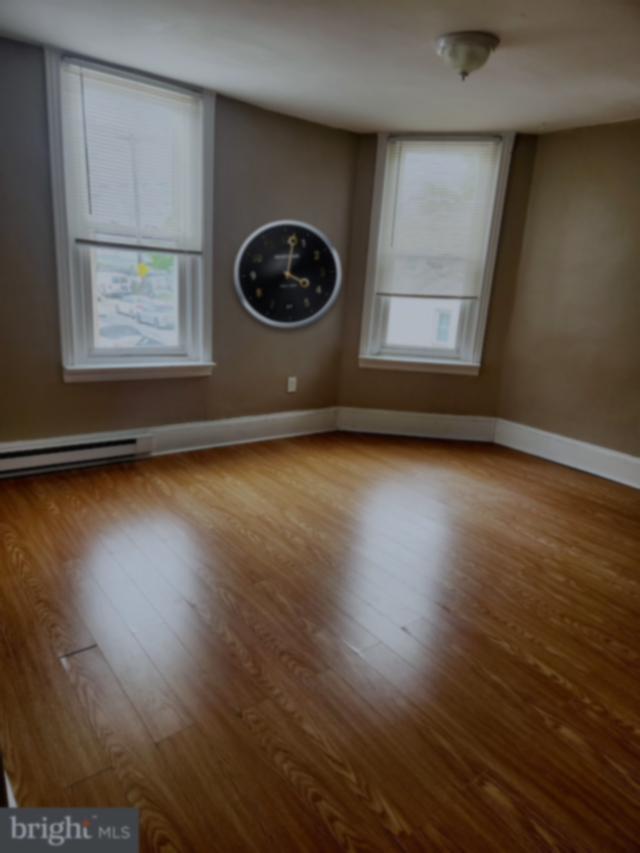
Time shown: {"hour": 4, "minute": 2}
